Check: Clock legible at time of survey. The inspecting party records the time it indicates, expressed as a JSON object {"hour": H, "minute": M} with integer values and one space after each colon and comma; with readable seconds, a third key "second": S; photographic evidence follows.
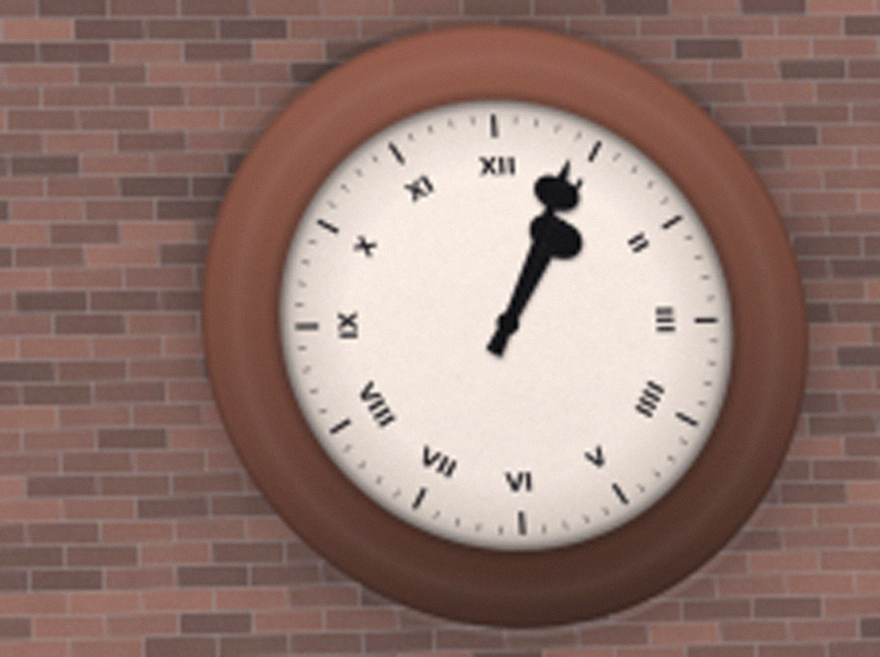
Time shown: {"hour": 1, "minute": 4}
